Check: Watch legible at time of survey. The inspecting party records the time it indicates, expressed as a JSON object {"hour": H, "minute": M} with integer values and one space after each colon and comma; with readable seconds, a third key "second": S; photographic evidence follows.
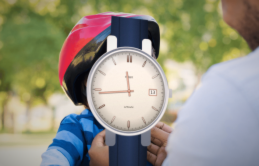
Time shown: {"hour": 11, "minute": 44}
